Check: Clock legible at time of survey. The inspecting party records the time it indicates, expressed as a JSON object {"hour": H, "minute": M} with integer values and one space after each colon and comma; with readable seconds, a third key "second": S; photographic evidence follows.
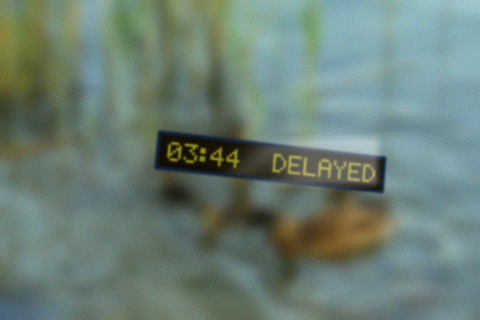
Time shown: {"hour": 3, "minute": 44}
